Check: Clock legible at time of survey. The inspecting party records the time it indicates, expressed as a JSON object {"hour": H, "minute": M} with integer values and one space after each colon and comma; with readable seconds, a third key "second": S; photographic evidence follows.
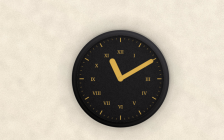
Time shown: {"hour": 11, "minute": 10}
